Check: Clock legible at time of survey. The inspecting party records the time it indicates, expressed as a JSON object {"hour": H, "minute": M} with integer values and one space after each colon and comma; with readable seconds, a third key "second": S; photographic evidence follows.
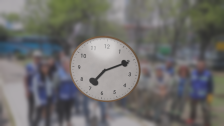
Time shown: {"hour": 7, "minute": 10}
